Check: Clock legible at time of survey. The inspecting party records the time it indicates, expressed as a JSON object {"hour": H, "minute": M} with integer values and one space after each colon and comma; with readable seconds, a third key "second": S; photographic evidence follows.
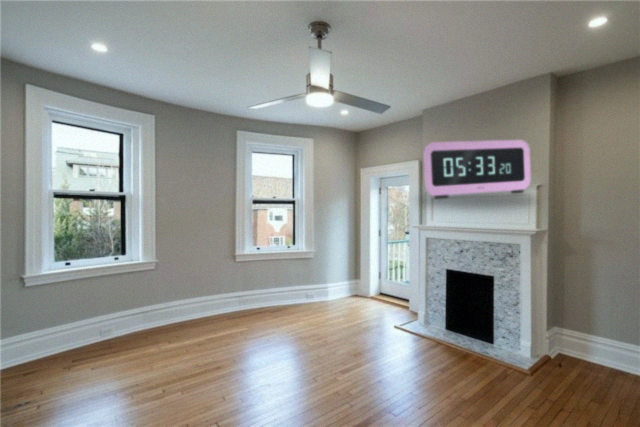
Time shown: {"hour": 5, "minute": 33}
